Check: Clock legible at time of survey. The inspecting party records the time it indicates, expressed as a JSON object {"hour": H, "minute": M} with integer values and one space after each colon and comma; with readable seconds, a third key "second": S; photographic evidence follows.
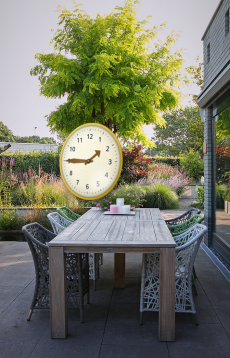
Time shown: {"hour": 1, "minute": 45}
